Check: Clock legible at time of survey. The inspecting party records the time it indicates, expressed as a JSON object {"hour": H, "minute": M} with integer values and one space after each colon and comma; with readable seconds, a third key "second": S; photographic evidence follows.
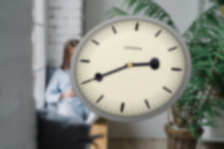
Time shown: {"hour": 2, "minute": 40}
